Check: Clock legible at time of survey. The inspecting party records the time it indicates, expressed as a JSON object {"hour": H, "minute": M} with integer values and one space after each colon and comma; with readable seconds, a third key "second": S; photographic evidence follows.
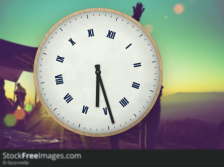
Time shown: {"hour": 5, "minute": 24}
